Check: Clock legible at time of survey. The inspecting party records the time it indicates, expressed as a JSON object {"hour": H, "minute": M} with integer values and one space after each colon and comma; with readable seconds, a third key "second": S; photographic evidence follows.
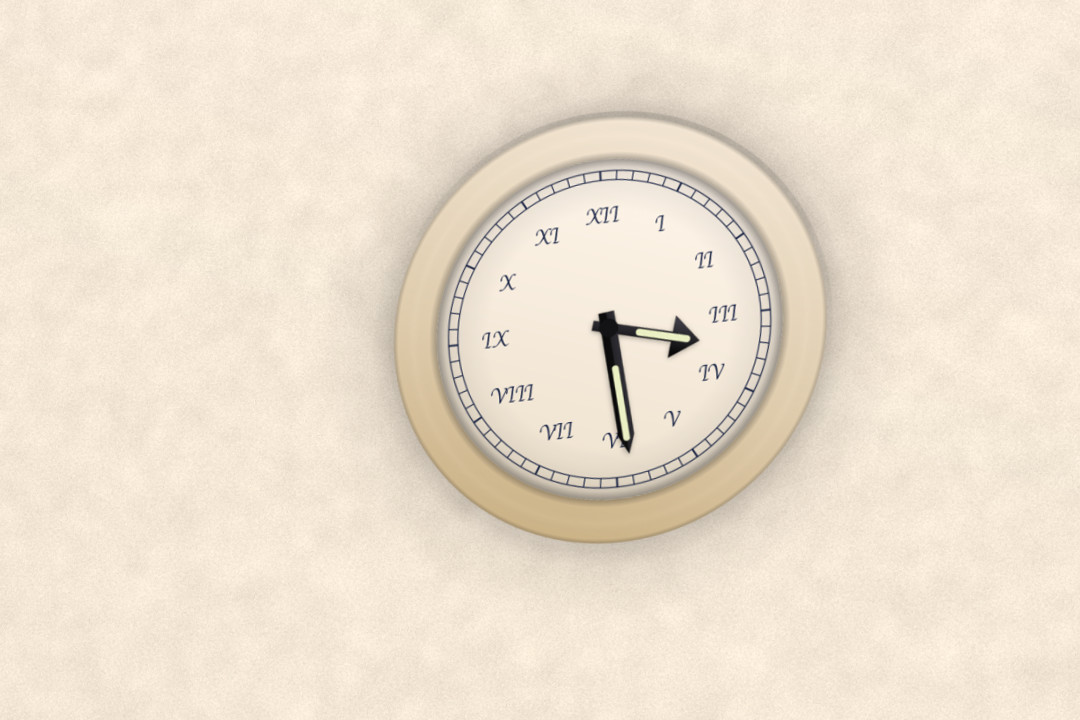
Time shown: {"hour": 3, "minute": 29}
